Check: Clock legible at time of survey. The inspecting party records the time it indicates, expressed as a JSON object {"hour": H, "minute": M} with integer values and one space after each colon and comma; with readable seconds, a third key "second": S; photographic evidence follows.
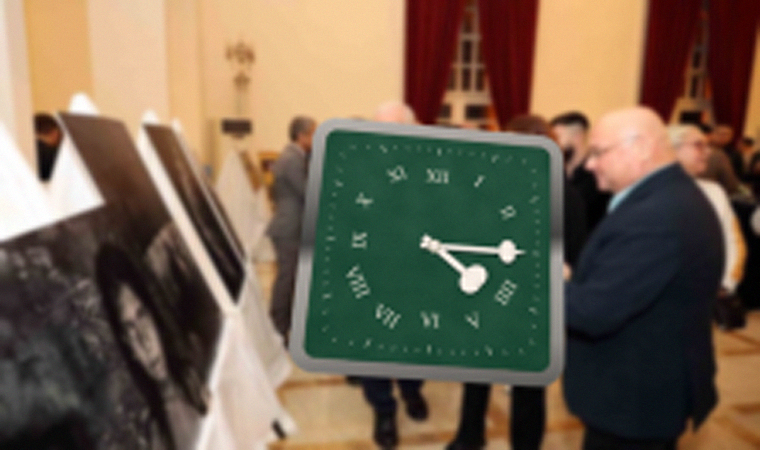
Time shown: {"hour": 4, "minute": 15}
